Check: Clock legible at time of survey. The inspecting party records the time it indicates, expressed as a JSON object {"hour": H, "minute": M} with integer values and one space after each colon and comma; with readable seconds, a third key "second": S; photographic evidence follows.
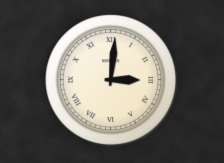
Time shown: {"hour": 3, "minute": 1}
